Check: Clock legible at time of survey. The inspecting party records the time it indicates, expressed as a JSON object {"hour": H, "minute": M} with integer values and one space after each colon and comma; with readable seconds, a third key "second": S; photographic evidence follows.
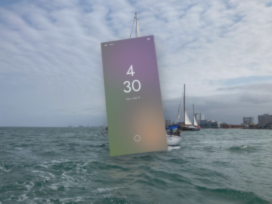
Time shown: {"hour": 4, "minute": 30}
